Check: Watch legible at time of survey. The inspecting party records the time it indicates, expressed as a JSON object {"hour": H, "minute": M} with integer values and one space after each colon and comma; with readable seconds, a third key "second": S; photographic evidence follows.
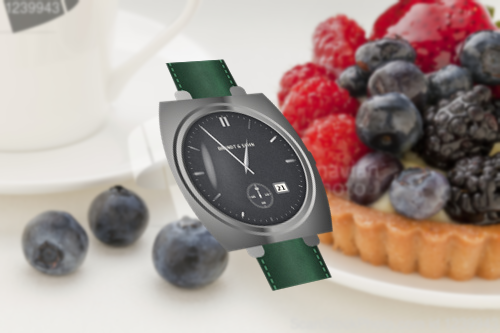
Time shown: {"hour": 12, "minute": 55}
